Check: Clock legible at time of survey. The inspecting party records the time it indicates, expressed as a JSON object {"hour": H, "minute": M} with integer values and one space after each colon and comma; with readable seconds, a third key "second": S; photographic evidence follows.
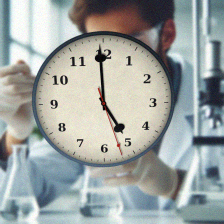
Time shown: {"hour": 4, "minute": 59, "second": 27}
